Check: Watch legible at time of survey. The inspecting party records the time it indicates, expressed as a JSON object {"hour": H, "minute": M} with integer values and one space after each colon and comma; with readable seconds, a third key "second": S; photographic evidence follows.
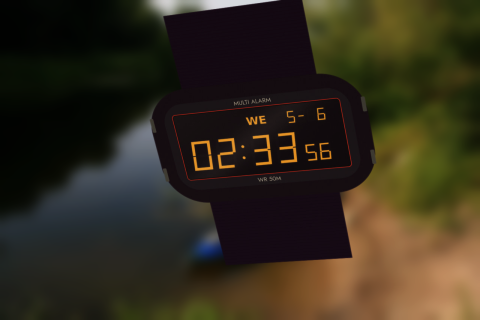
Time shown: {"hour": 2, "minute": 33, "second": 56}
